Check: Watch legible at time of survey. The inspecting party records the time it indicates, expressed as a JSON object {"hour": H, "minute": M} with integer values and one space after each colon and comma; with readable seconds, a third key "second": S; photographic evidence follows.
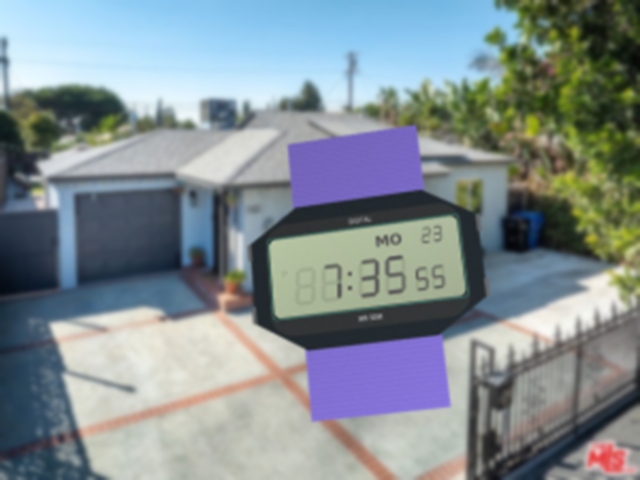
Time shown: {"hour": 7, "minute": 35, "second": 55}
